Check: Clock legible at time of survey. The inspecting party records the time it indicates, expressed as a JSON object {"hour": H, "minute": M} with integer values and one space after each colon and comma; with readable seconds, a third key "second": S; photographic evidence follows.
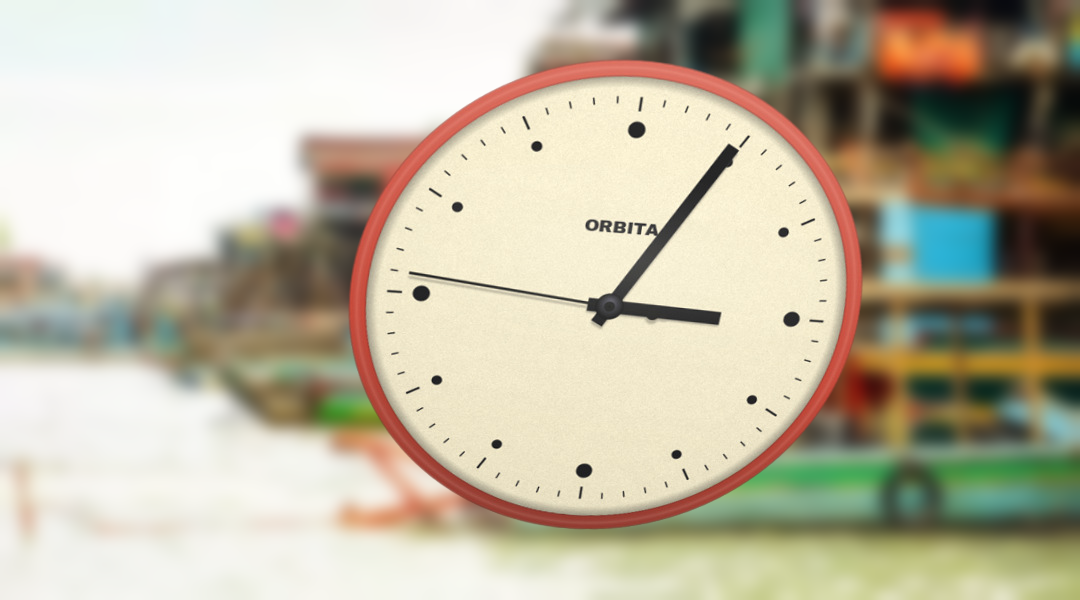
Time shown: {"hour": 3, "minute": 4, "second": 46}
